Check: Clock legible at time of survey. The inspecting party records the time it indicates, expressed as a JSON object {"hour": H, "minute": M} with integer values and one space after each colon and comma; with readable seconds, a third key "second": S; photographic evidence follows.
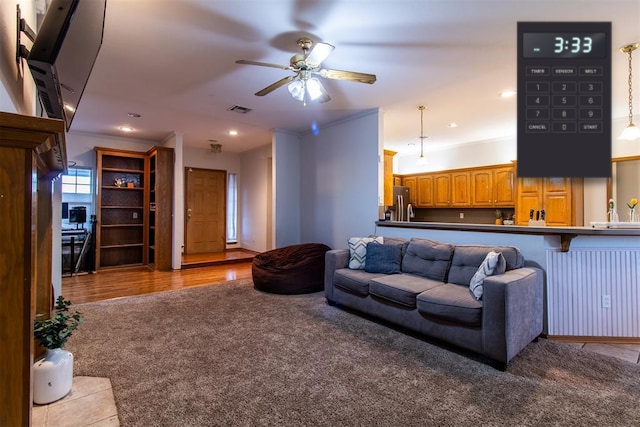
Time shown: {"hour": 3, "minute": 33}
